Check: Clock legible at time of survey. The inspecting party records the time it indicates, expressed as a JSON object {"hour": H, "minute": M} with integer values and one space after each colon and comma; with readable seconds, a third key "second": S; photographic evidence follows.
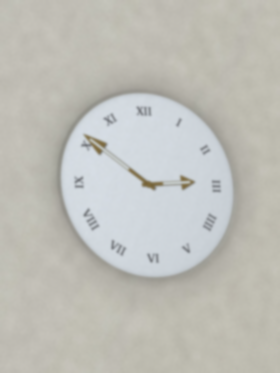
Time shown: {"hour": 2, "minute": 51}
